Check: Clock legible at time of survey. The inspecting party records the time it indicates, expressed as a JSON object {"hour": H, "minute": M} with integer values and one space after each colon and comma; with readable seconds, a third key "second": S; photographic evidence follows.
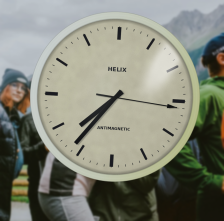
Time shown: {"hour": 7, "minute": 36, "second": 16}
